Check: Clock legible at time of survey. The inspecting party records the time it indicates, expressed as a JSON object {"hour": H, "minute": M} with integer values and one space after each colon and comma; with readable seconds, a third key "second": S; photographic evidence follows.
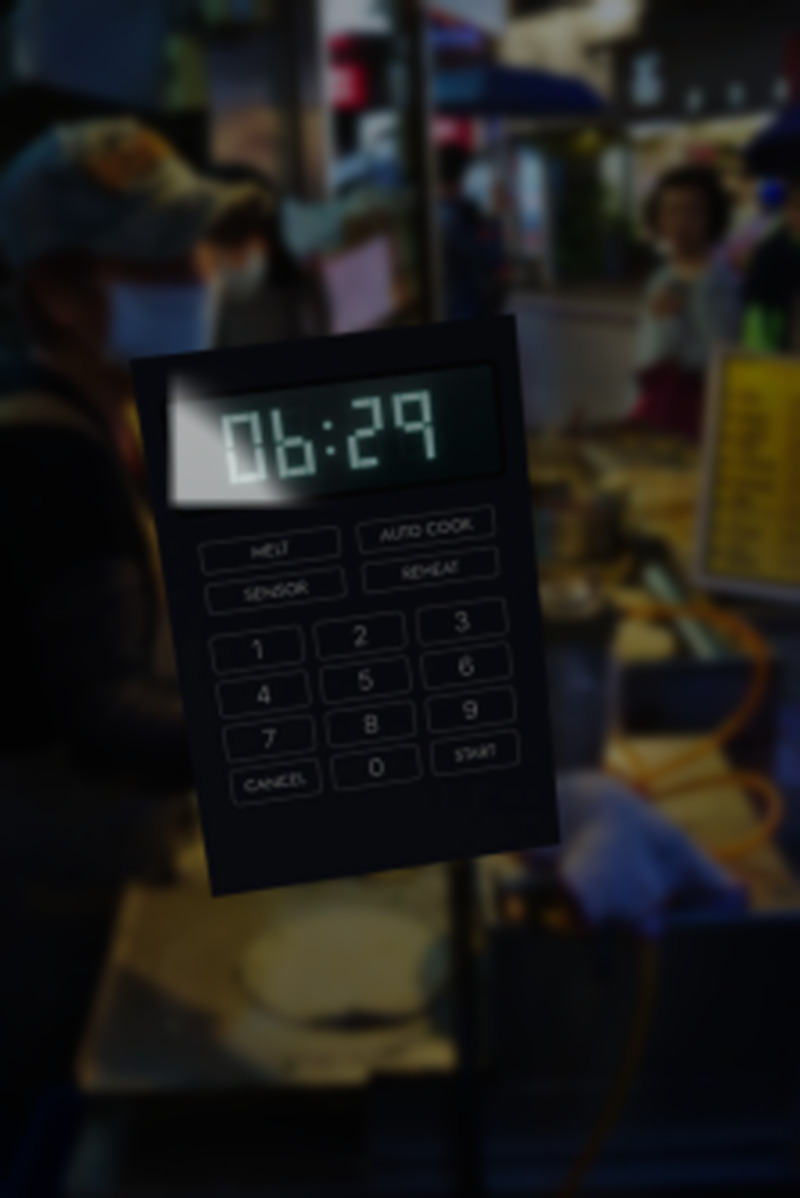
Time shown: {"hour": 6, "minute": 29}
